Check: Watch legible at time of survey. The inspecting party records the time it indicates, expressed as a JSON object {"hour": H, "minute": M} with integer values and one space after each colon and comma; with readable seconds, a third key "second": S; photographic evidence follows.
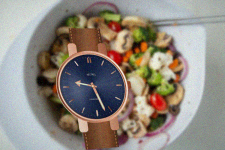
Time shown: {"hour": 9, "minute": 27}
